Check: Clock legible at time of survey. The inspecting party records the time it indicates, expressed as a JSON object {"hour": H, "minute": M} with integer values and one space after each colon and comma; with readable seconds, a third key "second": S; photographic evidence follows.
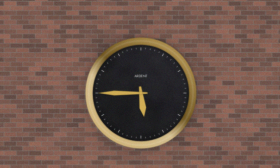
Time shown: {"hour": 5, "minute": 45}
